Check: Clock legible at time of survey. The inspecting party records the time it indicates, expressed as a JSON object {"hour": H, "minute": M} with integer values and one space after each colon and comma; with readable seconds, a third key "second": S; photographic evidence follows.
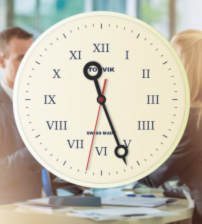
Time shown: {"hour": 11, "minute": 26, "second": 32}
